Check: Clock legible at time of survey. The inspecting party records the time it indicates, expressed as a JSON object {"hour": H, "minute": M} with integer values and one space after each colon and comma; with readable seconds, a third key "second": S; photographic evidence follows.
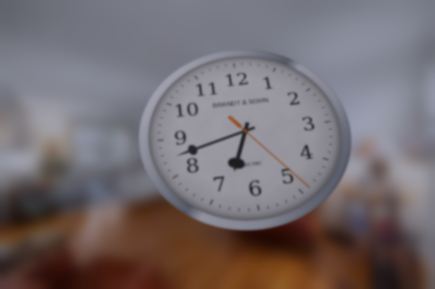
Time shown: {"hour": 6, "minute": 42, "second": 24}
